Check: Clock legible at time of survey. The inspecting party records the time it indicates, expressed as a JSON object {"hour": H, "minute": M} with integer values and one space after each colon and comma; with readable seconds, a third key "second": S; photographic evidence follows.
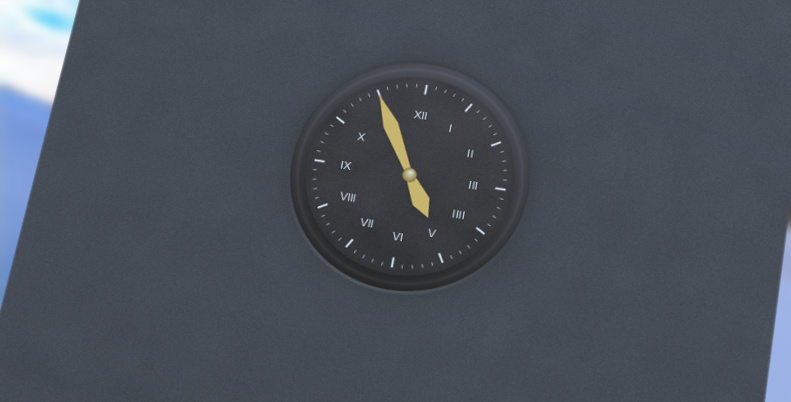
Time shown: {"hour": 4, "minute": 55}
